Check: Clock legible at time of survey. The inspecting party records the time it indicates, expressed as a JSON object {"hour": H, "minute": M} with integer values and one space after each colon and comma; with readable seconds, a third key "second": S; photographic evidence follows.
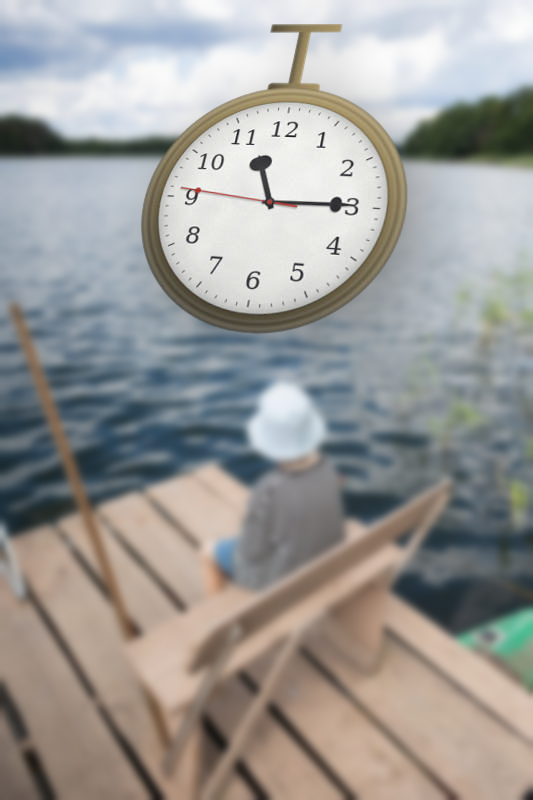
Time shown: {"hour": 11, "minute": 14, "second": 46}
